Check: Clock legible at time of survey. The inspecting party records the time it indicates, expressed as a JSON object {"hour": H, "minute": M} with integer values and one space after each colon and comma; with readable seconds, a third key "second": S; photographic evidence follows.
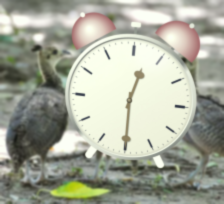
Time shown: {"hour": 12, "minute": 30}
